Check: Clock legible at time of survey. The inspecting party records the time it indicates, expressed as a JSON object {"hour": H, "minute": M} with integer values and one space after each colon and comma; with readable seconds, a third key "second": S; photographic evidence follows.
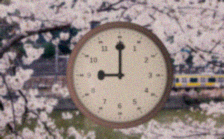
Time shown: {"hour": 9, "minute": 0}
